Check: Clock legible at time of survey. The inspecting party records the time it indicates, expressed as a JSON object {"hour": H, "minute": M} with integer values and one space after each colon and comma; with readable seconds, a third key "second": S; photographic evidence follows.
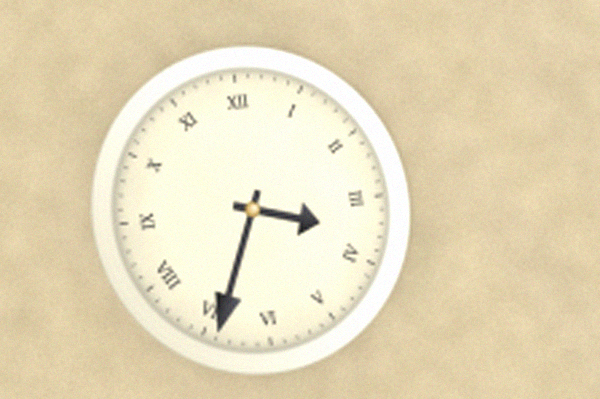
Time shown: {"hour": 3, "minute": 34}
